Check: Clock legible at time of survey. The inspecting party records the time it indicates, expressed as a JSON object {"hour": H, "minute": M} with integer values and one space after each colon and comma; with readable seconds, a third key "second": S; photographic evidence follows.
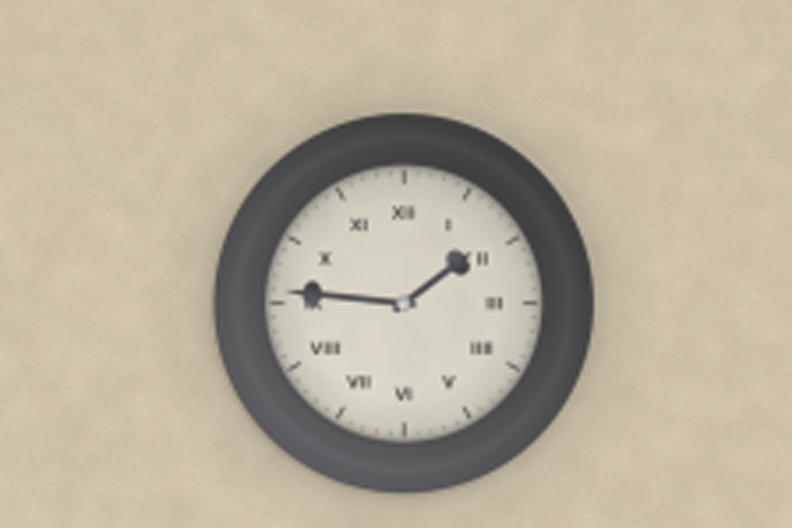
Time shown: {"hour": 1, "minute": 46}
